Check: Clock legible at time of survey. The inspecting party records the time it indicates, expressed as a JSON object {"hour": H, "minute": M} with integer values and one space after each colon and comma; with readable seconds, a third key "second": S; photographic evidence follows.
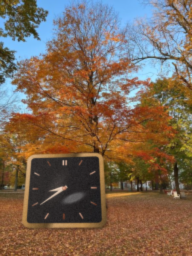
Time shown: {"hour": 8, "minute": 39}
